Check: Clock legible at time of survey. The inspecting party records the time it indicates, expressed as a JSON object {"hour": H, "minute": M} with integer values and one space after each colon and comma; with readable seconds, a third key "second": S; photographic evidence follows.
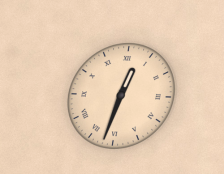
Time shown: {"hour": 12, "minute": 32}
